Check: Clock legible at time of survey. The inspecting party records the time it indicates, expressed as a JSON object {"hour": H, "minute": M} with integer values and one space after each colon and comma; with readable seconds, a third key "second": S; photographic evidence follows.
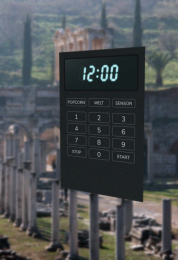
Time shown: {"hour": 12, "minute": 0}
